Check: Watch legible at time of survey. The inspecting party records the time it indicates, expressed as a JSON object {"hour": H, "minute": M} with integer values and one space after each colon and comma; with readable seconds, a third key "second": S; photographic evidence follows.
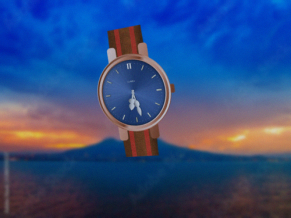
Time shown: {"hour": 6, "minute": 28}
